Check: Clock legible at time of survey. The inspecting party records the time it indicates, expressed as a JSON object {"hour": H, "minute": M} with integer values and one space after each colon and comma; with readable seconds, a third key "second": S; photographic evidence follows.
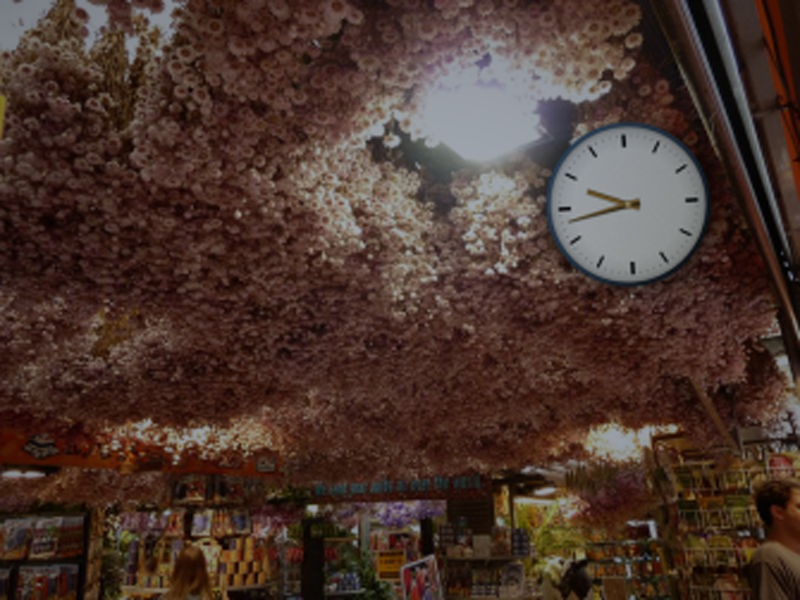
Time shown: {"hour": 9, "minute": 43}
